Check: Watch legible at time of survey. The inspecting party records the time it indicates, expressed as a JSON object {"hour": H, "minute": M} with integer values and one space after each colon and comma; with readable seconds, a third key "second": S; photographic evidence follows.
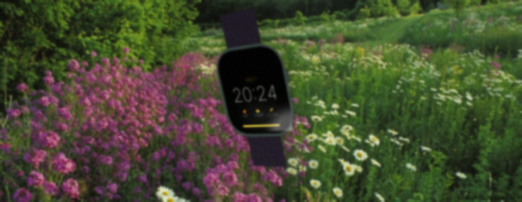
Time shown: {"hour": 20, "minute": 24}
